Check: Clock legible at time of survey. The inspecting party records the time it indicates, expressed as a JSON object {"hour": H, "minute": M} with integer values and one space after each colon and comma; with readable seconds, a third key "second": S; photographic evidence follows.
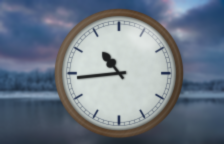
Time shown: {"hour": 10, "minute": 44}
